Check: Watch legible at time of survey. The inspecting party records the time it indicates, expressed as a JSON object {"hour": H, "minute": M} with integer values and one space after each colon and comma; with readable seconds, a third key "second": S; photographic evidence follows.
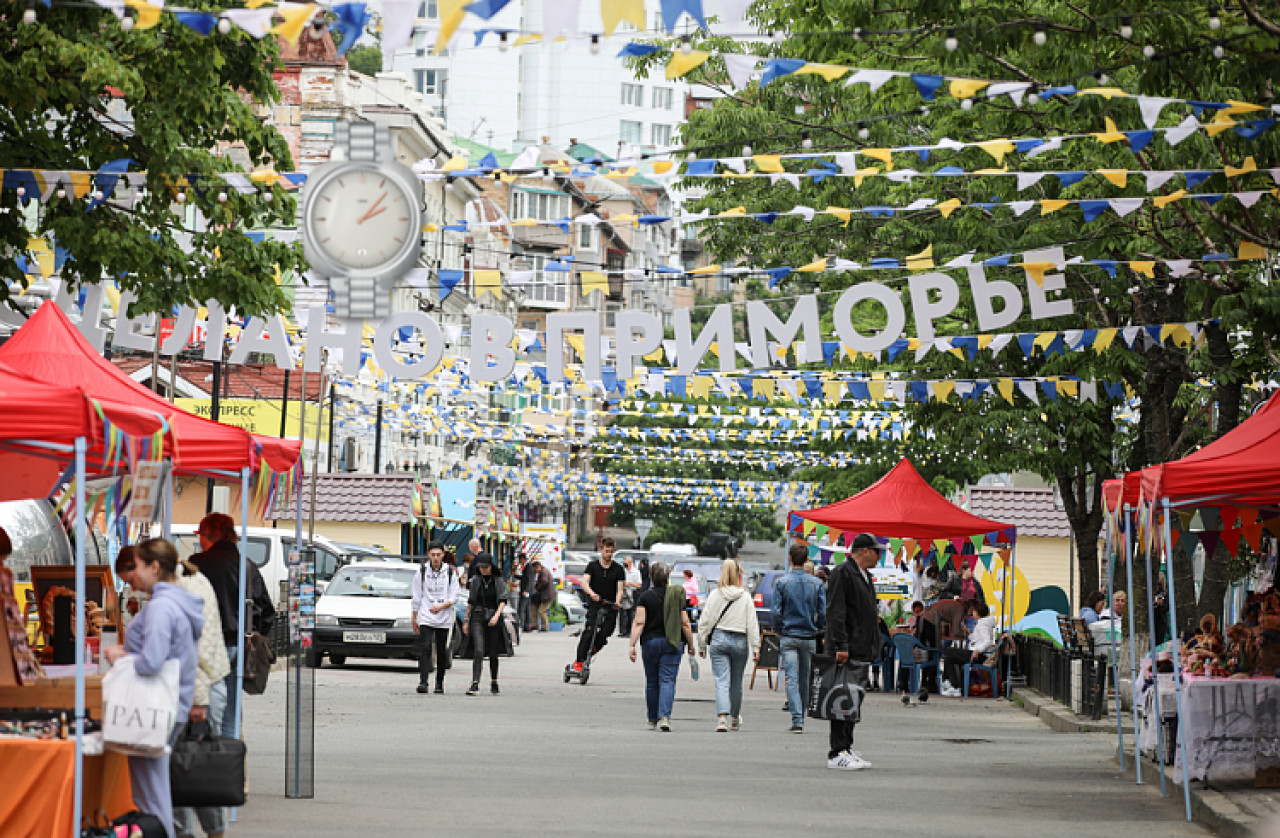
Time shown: {"hour": 2, "minute": 7}
